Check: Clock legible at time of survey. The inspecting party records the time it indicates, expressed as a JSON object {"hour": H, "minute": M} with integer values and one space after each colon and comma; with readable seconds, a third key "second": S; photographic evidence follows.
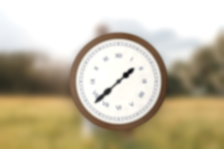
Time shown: {"hour": 1, "minute": 38}
